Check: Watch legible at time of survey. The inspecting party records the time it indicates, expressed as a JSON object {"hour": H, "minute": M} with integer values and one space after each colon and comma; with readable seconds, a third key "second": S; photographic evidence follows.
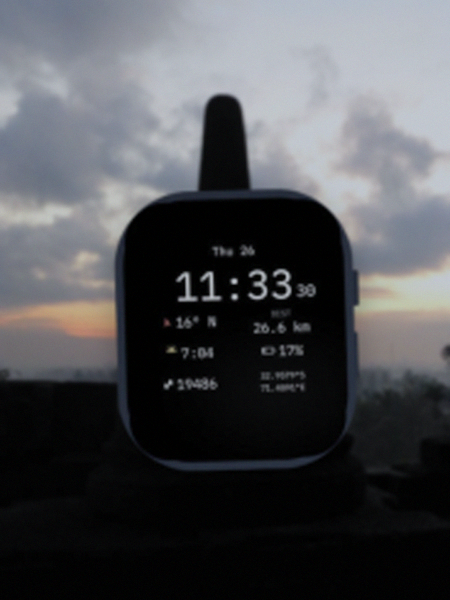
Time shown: {"hour": 11, "minute": 33}
